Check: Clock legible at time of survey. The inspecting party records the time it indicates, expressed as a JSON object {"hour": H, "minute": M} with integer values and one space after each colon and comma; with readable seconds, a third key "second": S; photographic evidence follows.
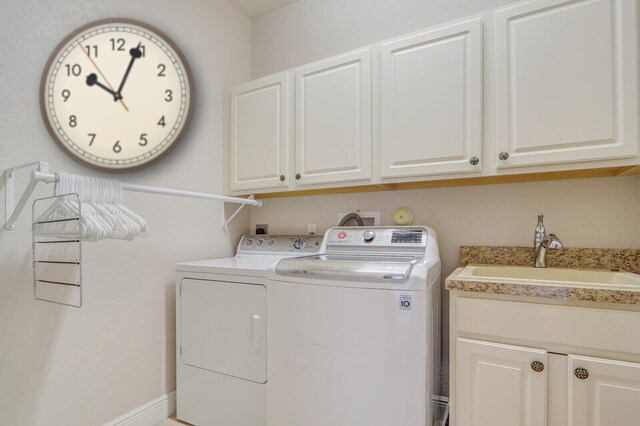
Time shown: {"hour": 10, "minute": 3, "second": 54}
